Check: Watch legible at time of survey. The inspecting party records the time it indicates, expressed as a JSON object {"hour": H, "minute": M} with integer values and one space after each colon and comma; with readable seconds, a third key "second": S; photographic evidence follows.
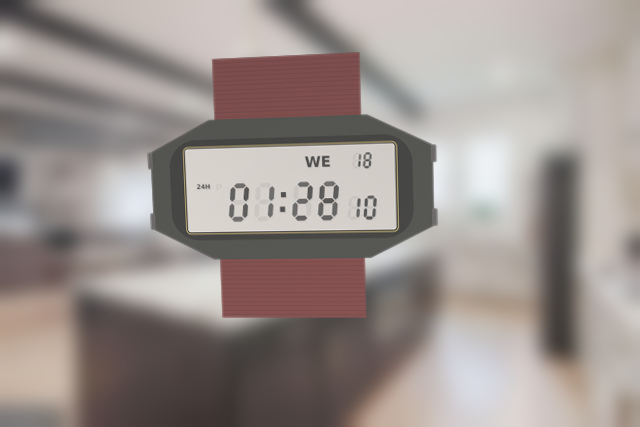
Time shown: {"hour": 1, "minute": 28, "second": 10}
